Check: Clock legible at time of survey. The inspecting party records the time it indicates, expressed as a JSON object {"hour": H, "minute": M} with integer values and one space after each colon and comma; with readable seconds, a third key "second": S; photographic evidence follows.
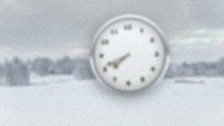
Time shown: {"hour": 7, "minute": 41}
